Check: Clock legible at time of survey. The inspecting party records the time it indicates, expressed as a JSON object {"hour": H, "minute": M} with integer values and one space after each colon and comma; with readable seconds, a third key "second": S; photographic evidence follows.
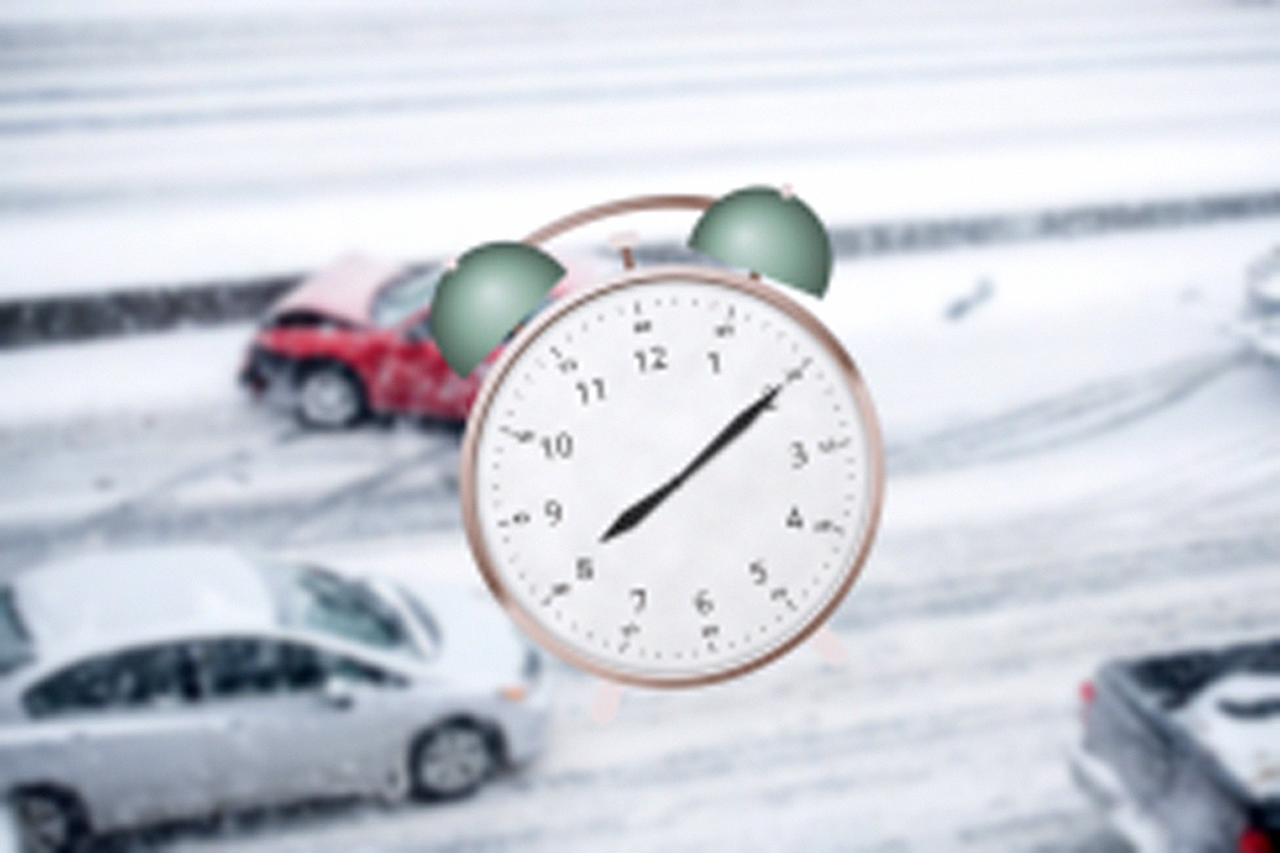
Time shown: {"hour": 8, "minute": 10}
